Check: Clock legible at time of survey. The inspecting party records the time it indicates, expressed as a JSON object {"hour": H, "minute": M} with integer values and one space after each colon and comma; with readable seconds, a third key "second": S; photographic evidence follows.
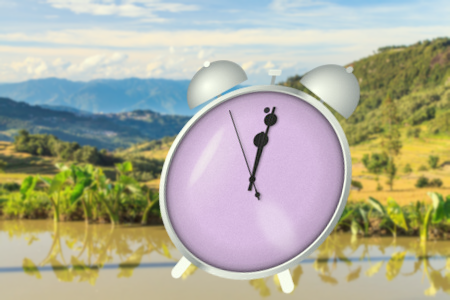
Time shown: {"hour": 12, "minute": 0, "second": 55}
